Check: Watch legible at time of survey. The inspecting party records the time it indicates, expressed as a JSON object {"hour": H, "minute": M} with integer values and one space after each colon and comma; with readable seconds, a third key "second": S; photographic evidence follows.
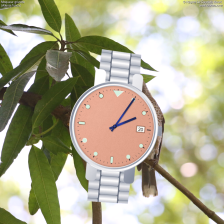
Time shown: {"hour": 2, "minute": 5}
